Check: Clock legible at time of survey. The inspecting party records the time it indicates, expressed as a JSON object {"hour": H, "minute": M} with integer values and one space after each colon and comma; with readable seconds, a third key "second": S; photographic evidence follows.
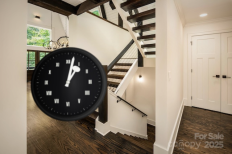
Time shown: {"hour": 1, "minute": 2}
